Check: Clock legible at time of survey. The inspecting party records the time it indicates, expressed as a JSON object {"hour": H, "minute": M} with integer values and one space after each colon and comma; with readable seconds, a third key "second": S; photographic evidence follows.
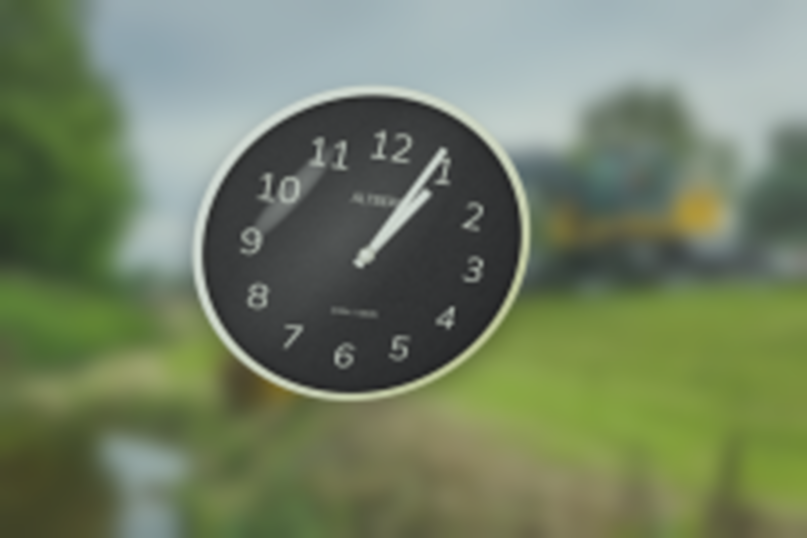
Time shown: {"hour": 1, "minute": 4}
